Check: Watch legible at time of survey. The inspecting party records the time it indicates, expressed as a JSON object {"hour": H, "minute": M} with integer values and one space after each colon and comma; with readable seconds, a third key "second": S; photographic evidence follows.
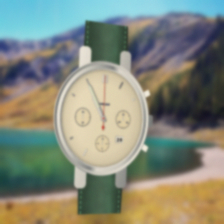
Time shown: {"hour": 10, "minute": 55}
